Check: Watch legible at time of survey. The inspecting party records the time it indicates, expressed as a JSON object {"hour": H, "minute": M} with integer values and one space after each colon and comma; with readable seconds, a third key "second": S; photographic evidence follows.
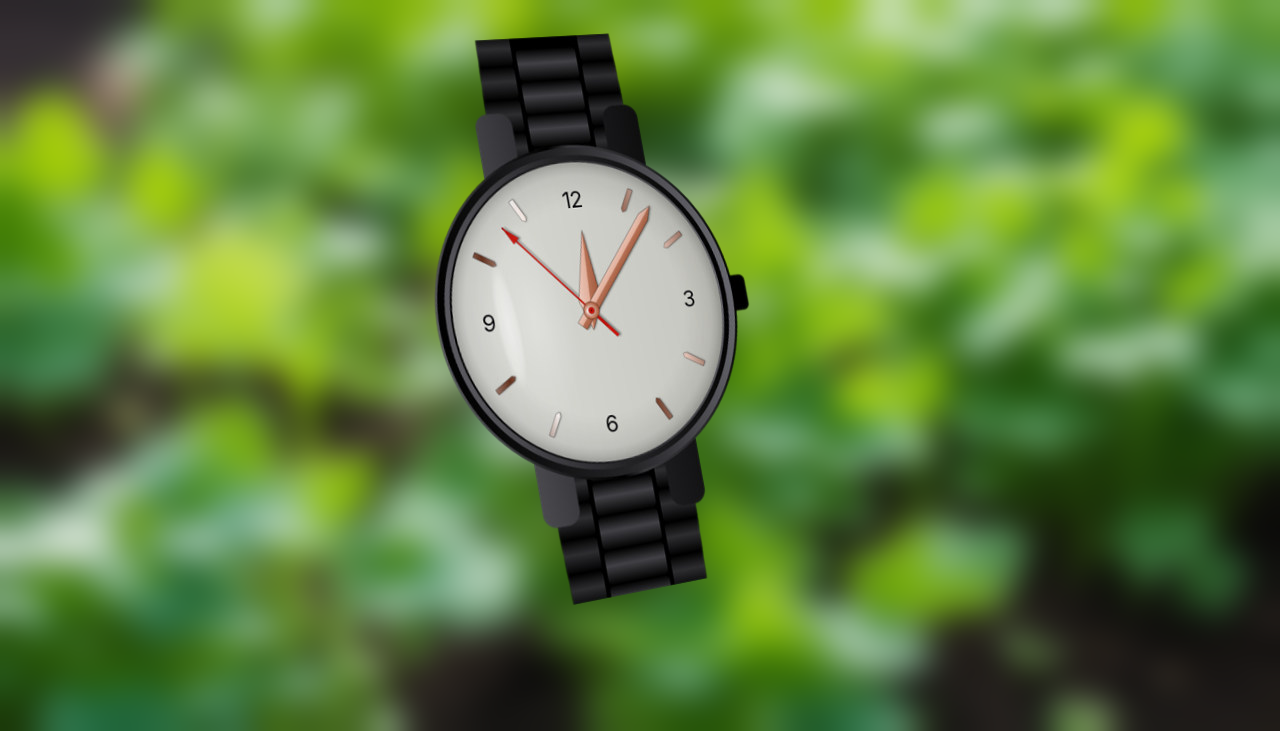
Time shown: {"hour": 12, "minute": 6, "second": 53}
